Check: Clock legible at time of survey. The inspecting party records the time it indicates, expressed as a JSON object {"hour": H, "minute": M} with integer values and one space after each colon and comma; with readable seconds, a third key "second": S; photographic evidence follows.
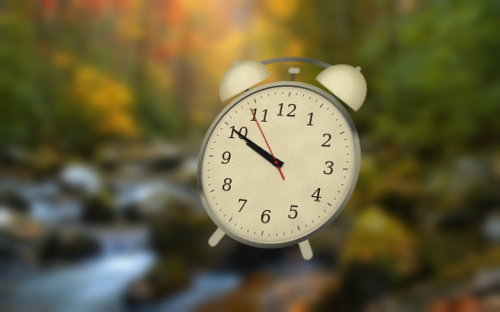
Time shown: {"hour": 9, "minute": 49, "second": 54}
